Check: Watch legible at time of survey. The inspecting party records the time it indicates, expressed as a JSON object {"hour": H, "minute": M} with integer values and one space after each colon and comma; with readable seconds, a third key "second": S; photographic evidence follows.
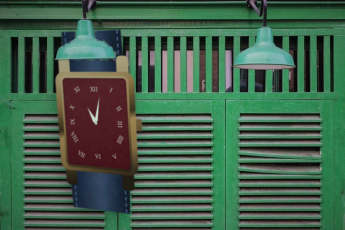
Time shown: {"hour": 11, "minute": 2}
